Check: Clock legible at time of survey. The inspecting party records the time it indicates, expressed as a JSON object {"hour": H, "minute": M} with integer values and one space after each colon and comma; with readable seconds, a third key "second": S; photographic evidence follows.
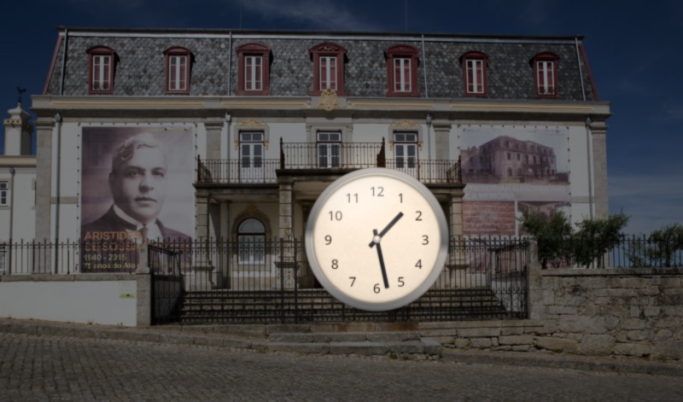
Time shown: {"hour": 1, "minute": 28}
